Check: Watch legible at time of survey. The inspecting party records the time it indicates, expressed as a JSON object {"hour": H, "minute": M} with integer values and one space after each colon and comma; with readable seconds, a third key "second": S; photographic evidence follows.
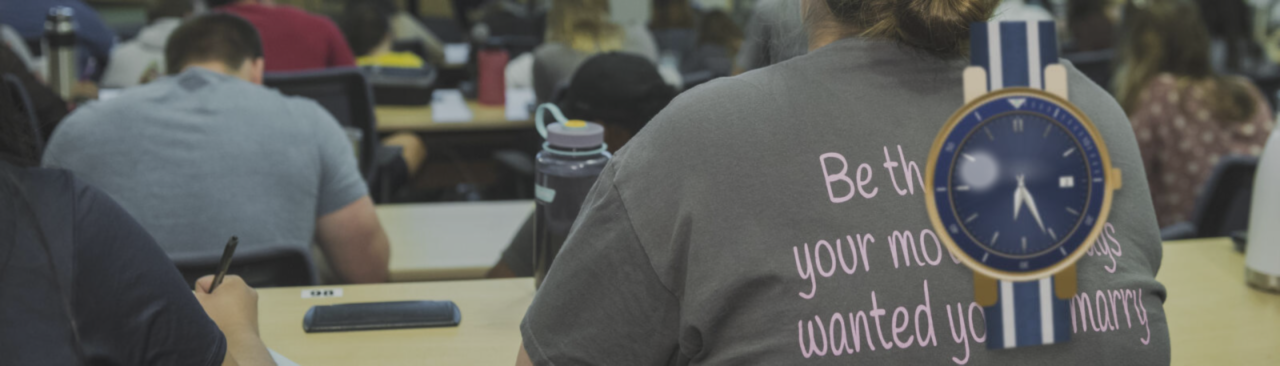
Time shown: {"hour": 6, "minute": 26}
